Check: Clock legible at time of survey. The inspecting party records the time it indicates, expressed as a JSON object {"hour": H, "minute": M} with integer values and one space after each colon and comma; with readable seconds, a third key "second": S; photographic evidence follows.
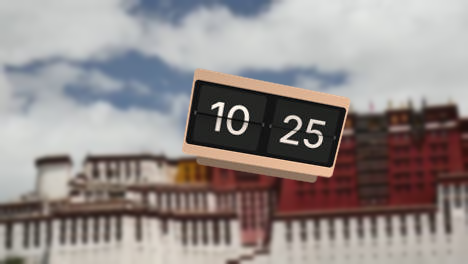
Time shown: {"hour": 10, "minute": 25}
